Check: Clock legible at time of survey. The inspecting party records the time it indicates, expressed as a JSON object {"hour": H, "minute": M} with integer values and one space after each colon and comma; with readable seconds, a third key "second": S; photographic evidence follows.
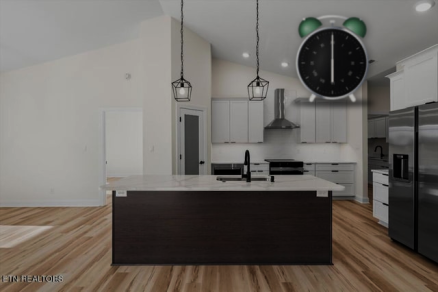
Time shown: {"hour": 6, "minute": 0}
